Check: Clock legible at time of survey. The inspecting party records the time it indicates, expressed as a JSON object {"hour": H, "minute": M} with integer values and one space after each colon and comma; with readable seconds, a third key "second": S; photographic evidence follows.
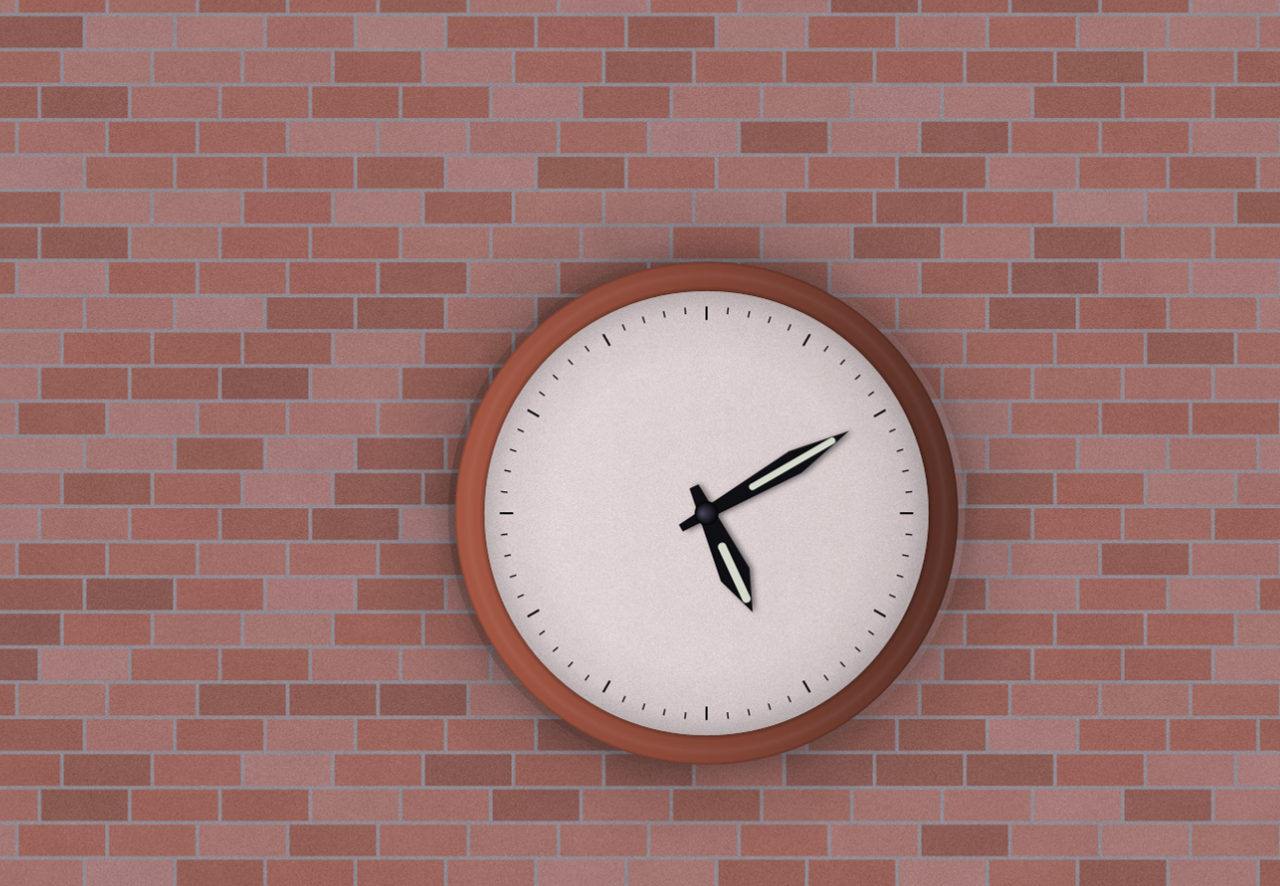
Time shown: {"hour": 5, "minute": 10}
